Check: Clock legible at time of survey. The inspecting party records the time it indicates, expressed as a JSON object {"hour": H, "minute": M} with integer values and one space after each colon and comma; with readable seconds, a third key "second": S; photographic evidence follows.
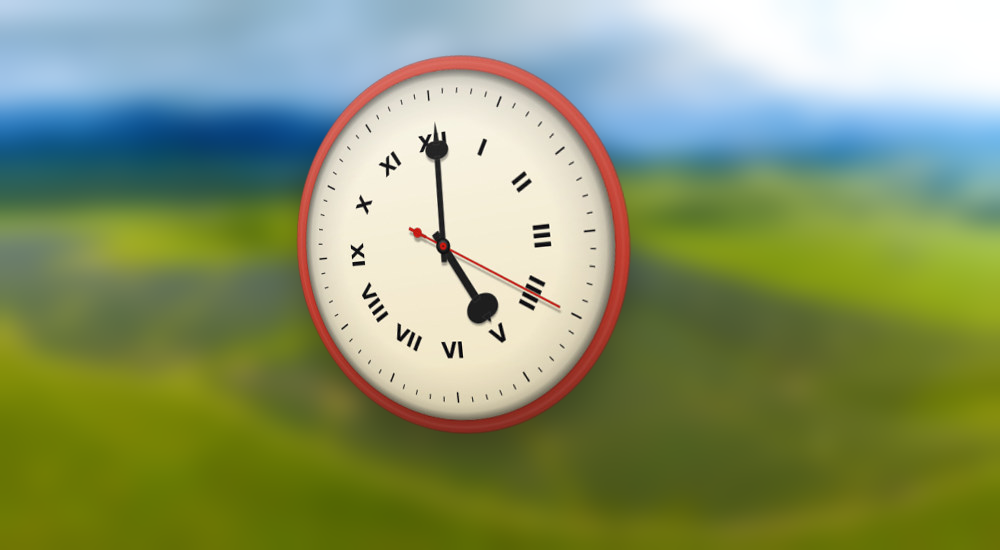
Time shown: {"hour": 5, "minute": 0, "second": 20}
